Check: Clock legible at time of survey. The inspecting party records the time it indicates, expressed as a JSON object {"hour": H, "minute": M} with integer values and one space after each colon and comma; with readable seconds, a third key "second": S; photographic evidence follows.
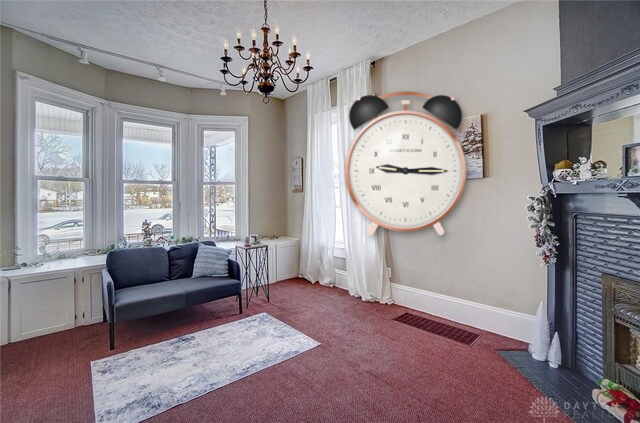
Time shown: {"hour": 9, "minute": 15}
